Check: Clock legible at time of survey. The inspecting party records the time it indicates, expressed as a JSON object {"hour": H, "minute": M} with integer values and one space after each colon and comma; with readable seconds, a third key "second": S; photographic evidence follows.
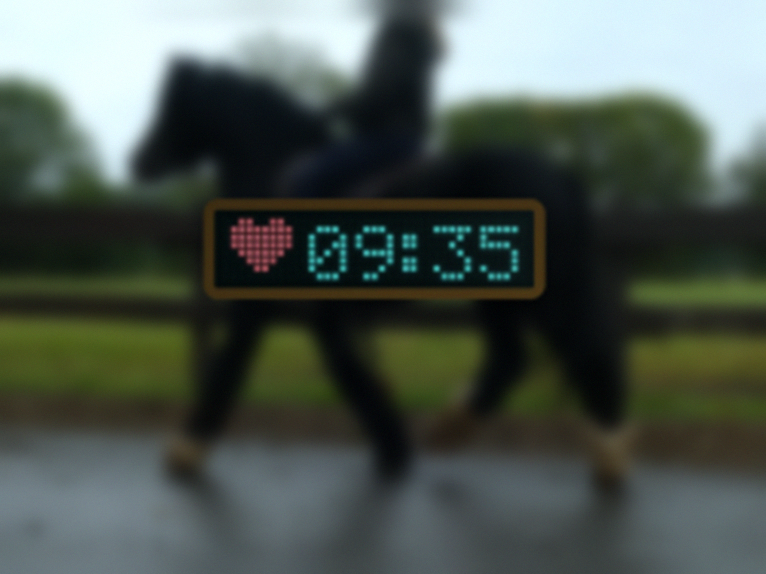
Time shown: {"hour": 9, "minute": 35}
